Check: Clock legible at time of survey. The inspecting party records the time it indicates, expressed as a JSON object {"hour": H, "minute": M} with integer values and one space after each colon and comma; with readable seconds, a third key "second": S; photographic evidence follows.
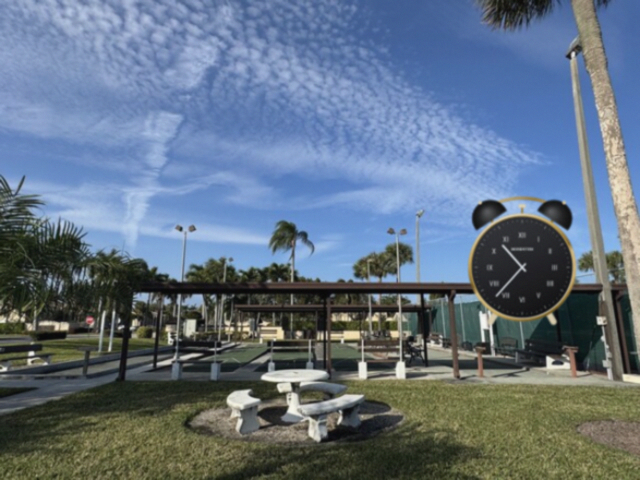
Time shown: {"hour": 10, "minute": 37}
